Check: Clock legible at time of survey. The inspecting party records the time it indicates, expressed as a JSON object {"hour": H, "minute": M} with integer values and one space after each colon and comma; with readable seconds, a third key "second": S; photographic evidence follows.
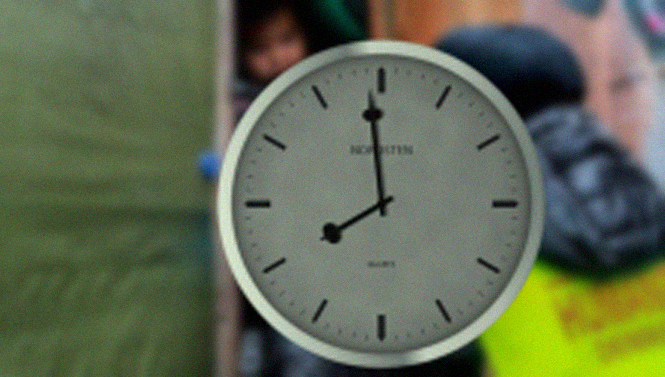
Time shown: {"hour": 7, "minute": 59}
